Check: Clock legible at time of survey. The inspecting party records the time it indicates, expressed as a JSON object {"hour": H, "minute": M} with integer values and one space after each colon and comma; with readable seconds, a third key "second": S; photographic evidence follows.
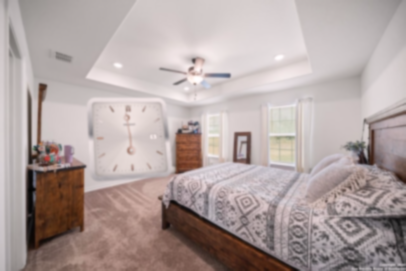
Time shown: {"hour": 5, "minute": 59}
